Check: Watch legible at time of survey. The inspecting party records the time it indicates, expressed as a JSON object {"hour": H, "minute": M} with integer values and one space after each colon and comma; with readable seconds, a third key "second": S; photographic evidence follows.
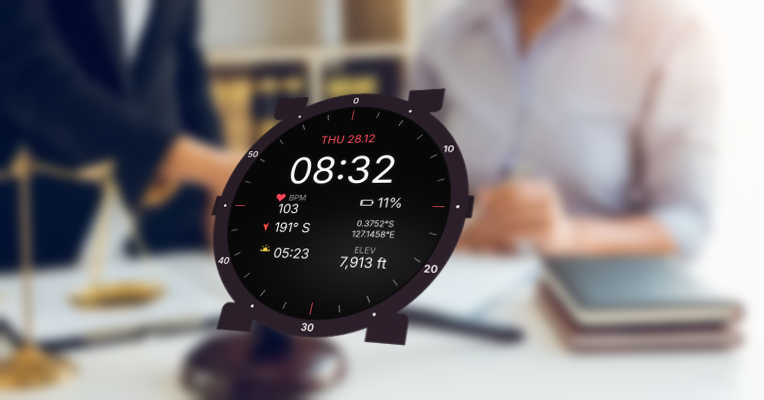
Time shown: {"hour": 8, "minute": 32}
